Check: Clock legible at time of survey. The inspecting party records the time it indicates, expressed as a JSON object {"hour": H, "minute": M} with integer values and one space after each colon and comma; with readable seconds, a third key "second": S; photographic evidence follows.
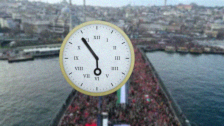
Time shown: {"hour": 5, "minute": 54}
